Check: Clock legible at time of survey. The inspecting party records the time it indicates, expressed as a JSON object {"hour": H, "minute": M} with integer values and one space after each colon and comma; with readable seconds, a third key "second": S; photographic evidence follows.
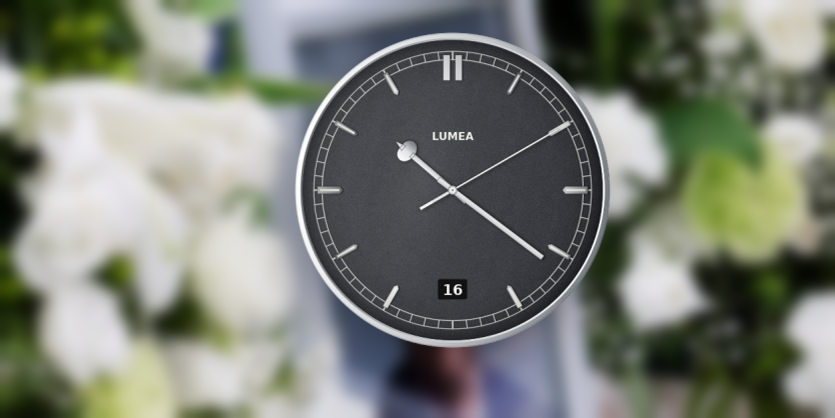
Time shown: {"hour": 10, "minute": 21, "second": 10}
